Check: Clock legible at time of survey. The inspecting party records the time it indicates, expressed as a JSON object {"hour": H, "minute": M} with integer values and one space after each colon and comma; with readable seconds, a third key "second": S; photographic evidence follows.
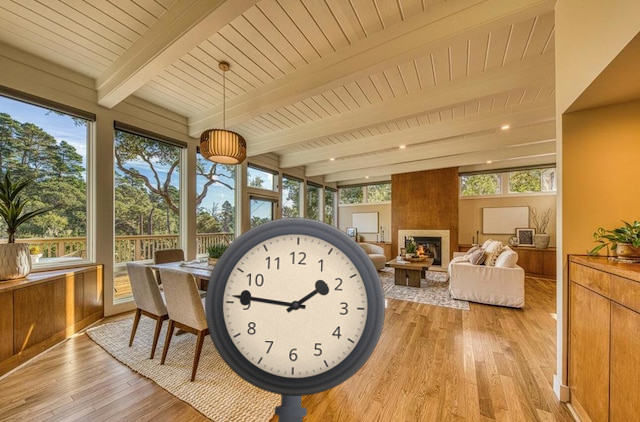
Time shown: {"hour": 1, "minute": 46}
